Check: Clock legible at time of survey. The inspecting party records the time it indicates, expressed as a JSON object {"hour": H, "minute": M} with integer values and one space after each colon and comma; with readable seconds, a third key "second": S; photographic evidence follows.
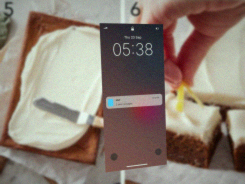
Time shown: {"hour": 5, "minute": 38}
